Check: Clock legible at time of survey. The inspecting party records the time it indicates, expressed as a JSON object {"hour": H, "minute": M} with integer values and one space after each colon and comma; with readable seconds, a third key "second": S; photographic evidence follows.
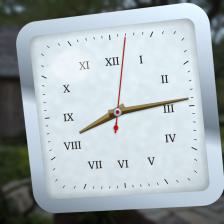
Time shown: {"hour": 8, "minute": 14, "second": 2}
